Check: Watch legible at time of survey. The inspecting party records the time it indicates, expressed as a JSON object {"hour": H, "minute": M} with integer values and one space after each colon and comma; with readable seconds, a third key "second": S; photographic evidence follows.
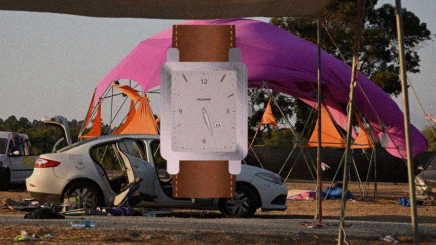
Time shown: {"hour": 5, "minute": 27}
